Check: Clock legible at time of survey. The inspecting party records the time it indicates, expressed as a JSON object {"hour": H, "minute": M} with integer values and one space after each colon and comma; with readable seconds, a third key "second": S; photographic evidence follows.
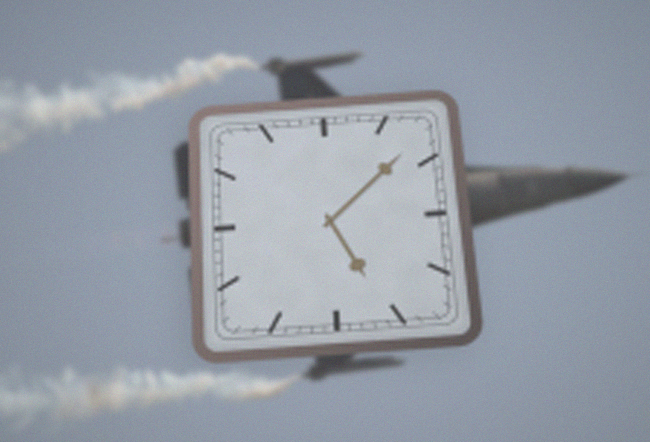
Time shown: {"hour": 5, "minute": 8}
